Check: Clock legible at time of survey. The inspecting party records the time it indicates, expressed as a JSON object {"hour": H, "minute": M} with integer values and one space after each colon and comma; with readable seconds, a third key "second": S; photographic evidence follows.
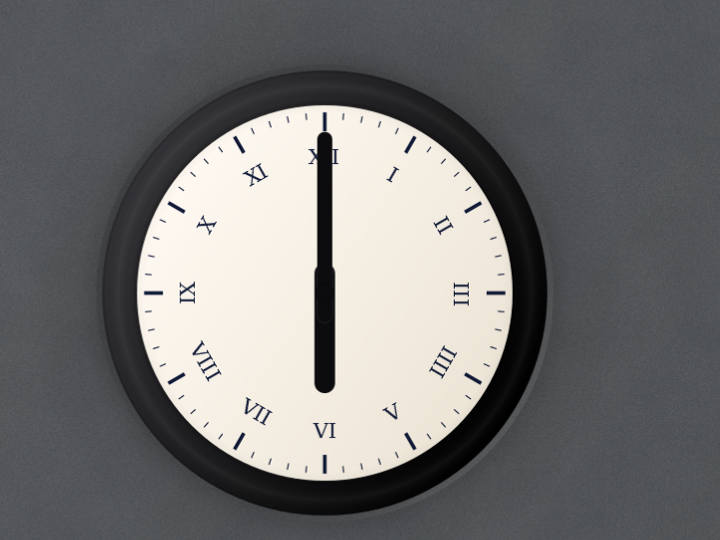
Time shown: {"hour": 6, "minute": 0}
